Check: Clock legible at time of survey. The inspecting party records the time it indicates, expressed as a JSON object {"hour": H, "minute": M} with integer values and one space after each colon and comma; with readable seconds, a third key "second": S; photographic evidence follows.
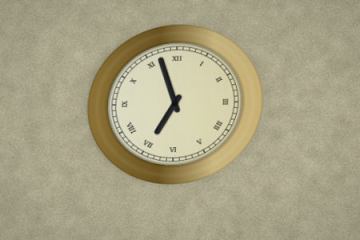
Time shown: {"hour": 6, "minute": 57}
